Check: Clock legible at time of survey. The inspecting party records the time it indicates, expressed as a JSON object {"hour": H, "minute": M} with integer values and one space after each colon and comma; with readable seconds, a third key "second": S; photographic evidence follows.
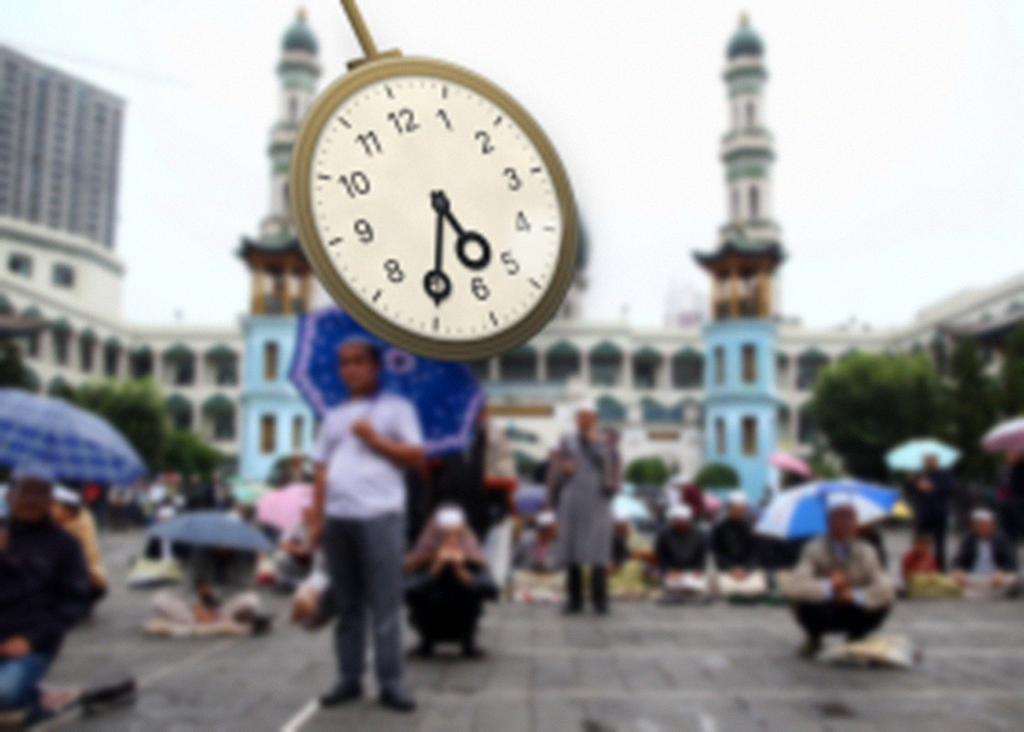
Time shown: {"hour": 5, "minute": 35}
